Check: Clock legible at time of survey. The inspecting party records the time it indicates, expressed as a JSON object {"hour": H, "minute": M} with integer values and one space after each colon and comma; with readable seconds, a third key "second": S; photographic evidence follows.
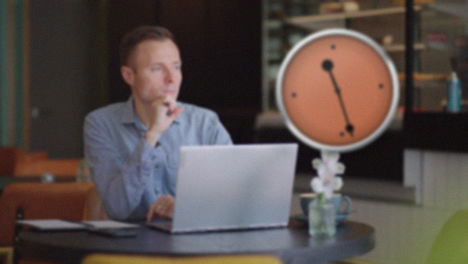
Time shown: {"hour": 11, "minute": 28}
